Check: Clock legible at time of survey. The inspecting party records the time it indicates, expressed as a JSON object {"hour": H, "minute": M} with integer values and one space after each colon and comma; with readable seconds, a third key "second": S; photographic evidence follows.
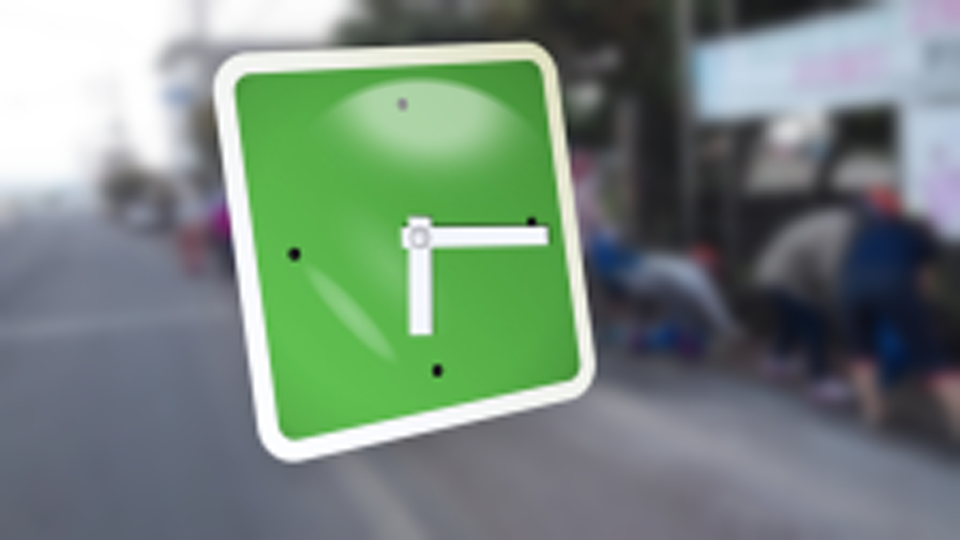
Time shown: {"hour": 6, "minute": 16}
